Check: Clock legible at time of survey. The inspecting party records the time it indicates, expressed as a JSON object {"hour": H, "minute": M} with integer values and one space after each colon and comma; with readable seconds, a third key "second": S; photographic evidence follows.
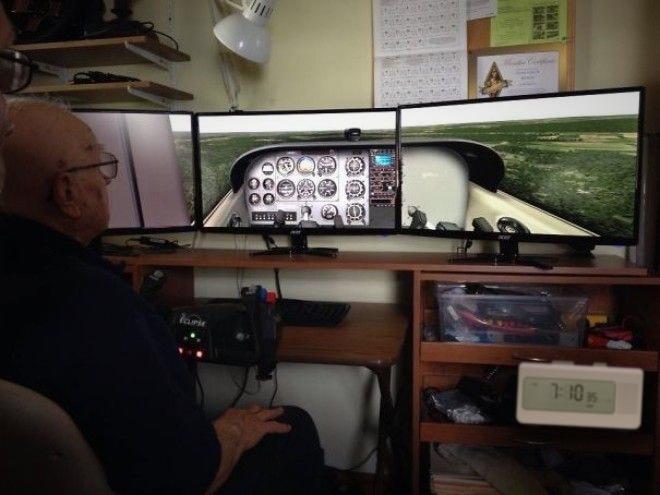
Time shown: {"hour": 7, "minute": 10}
